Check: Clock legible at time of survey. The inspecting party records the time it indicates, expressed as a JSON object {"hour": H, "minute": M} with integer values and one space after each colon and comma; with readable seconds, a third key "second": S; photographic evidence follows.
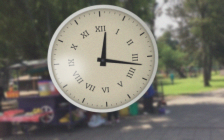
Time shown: {"hour": 12, "minute": 17}
